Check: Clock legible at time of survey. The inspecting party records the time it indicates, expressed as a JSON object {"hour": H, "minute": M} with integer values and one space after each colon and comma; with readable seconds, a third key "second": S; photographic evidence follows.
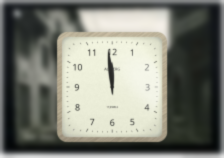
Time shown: {"hour": 11, "minute": 59}
